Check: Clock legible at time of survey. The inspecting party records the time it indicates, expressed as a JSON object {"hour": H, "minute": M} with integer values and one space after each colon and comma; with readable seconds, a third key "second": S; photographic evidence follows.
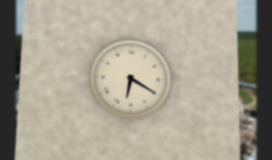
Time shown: {"hour": 6, "minute": 20}
